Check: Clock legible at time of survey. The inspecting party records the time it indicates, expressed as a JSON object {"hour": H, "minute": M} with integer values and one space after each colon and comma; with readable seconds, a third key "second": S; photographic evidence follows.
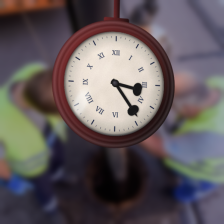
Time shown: {"hour": 3, "minute": 24}
